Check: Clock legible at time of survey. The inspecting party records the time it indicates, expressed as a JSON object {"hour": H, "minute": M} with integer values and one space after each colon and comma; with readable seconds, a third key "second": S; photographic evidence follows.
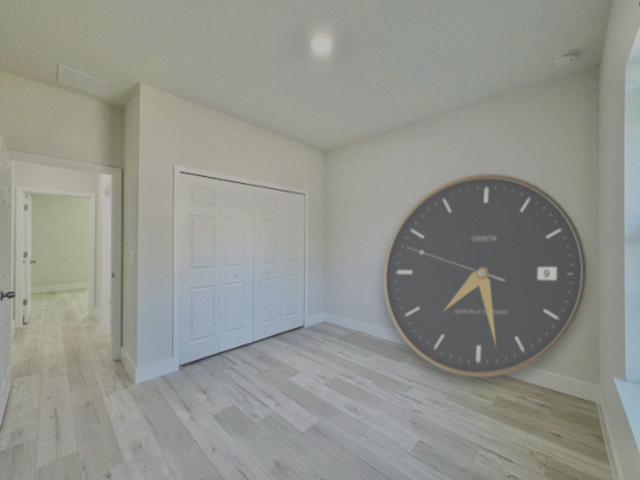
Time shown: {"hour": 7, "minute": 27, "second": 48}
